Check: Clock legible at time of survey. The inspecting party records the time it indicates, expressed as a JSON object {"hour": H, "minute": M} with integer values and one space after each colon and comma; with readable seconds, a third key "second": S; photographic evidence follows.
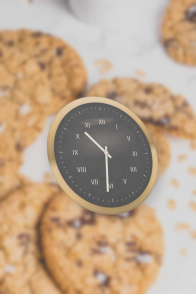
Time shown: {"hour": 10, "minute": 31}
